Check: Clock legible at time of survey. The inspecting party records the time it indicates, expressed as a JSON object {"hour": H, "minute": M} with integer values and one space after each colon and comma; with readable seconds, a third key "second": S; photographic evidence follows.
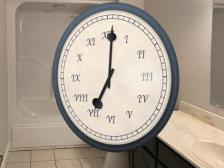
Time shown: {"hour": 7, "minute": 1}
